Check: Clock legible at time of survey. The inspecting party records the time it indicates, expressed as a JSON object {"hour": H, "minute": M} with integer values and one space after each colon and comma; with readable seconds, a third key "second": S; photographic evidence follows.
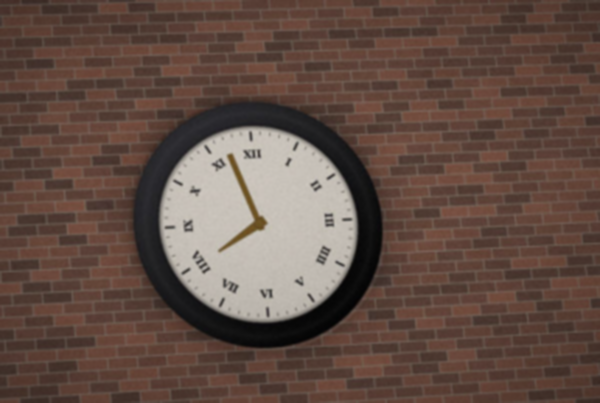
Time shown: {"hour": 7, "minute": 57}
